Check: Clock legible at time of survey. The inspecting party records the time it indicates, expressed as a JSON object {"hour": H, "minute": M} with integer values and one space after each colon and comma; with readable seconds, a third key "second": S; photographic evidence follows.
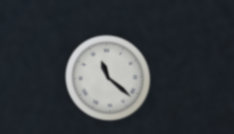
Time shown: {"hour": 11, "minute": 22}
